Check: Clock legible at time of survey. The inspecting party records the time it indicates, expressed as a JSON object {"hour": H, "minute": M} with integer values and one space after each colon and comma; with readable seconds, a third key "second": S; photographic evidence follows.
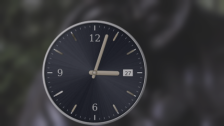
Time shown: {"hour": 3, "minute": 3}
